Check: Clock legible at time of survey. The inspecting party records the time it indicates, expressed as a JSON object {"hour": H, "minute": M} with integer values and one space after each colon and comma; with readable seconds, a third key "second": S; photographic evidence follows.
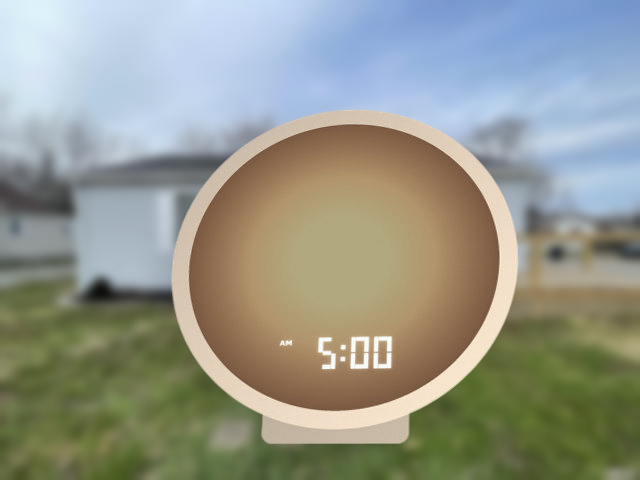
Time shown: {"hour": 5, "minute": 0}
